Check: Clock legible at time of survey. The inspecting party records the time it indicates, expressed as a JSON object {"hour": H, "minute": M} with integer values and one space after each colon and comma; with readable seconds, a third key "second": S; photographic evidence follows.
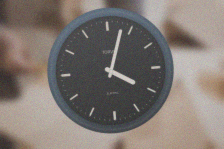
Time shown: {"hour": 4, "minute": 3}
